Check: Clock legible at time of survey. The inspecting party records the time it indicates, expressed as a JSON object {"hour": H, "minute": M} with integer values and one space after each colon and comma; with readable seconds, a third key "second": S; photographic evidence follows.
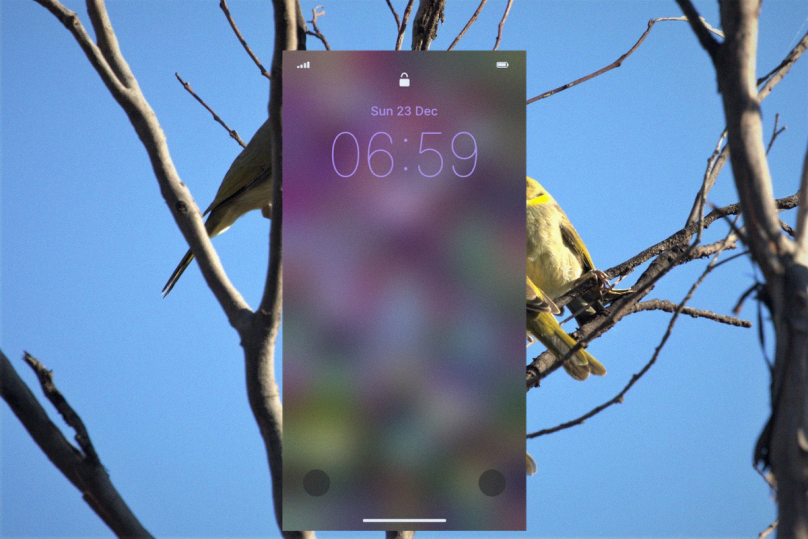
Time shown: {"hour": 6, "minute": 59}
